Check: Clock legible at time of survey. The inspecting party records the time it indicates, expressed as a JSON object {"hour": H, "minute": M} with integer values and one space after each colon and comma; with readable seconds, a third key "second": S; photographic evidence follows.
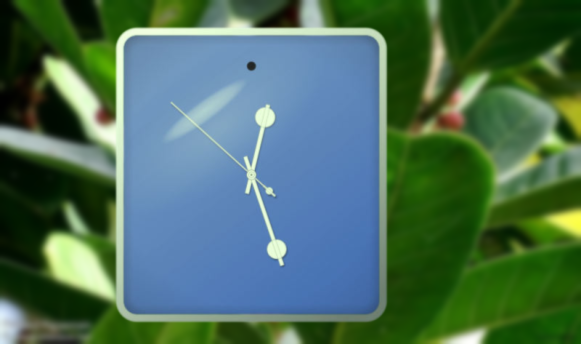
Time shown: {"hour": 12, "minute": 26, "second": 52}
